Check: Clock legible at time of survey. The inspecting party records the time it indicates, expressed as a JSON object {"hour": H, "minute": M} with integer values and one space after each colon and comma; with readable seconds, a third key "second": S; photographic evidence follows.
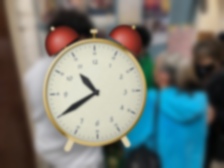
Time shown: {"hour": 10, "minute": 40}
